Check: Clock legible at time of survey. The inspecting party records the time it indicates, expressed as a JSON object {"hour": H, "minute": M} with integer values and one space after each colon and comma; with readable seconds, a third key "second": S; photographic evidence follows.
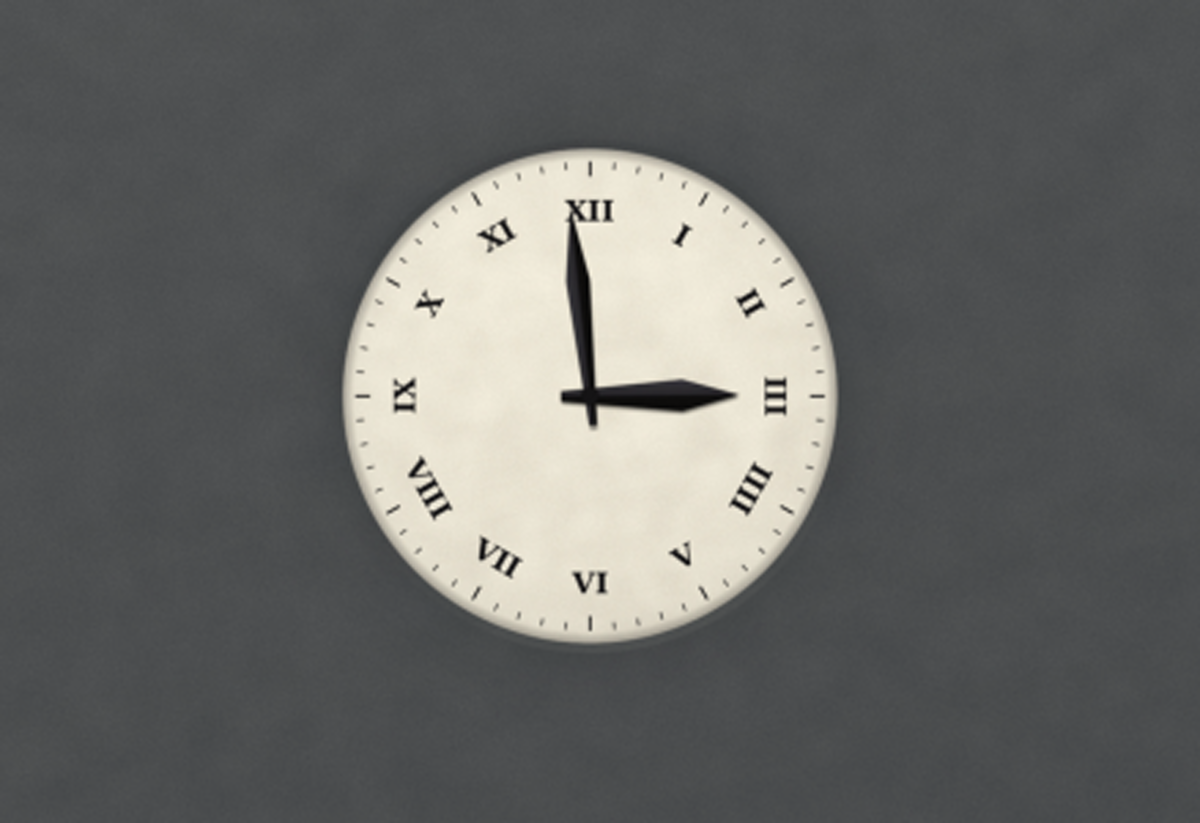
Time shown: {"hour": 2, "minute": 59}
